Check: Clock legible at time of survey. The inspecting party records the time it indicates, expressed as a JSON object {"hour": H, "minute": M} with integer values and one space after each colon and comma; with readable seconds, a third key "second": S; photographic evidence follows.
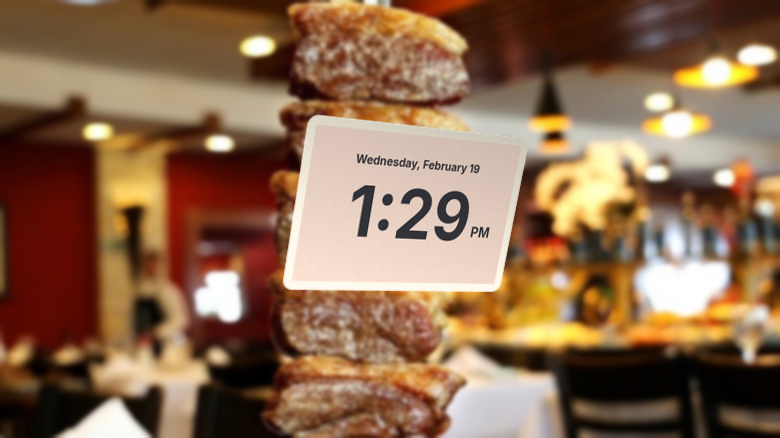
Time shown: {"hour": 1, "minute": 29}
